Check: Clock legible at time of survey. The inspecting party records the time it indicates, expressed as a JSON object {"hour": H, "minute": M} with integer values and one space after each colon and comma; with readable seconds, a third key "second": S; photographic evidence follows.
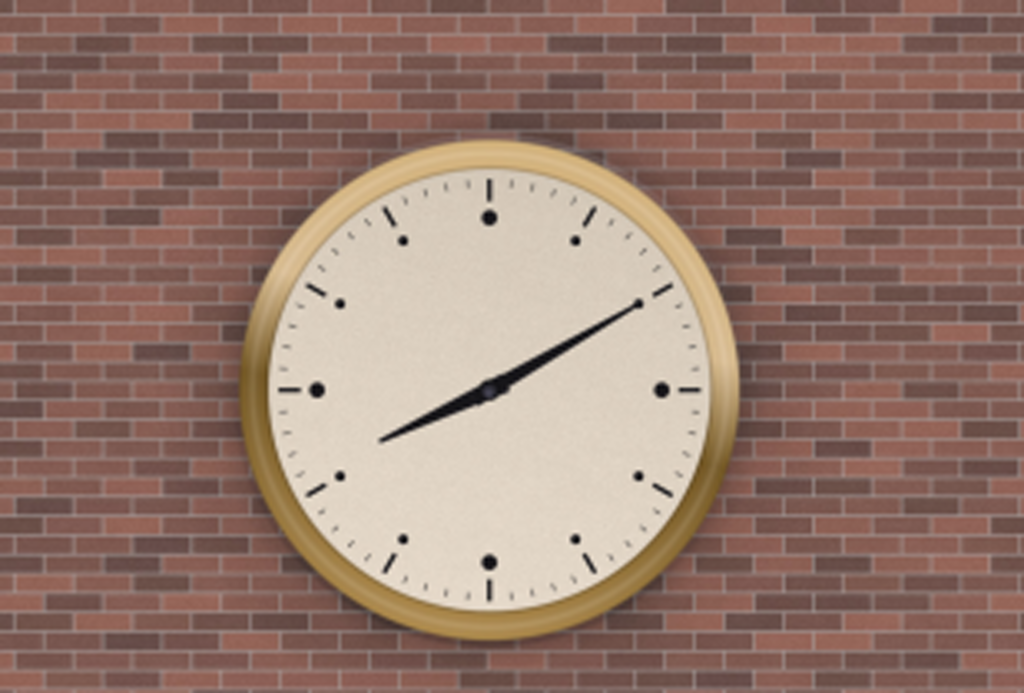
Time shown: {"hour": 8, "minute": 10}
